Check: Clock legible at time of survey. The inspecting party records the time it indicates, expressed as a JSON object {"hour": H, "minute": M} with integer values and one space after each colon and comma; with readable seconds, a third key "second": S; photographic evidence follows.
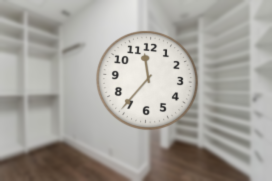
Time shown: {"hour": 11, "minute": 36}
